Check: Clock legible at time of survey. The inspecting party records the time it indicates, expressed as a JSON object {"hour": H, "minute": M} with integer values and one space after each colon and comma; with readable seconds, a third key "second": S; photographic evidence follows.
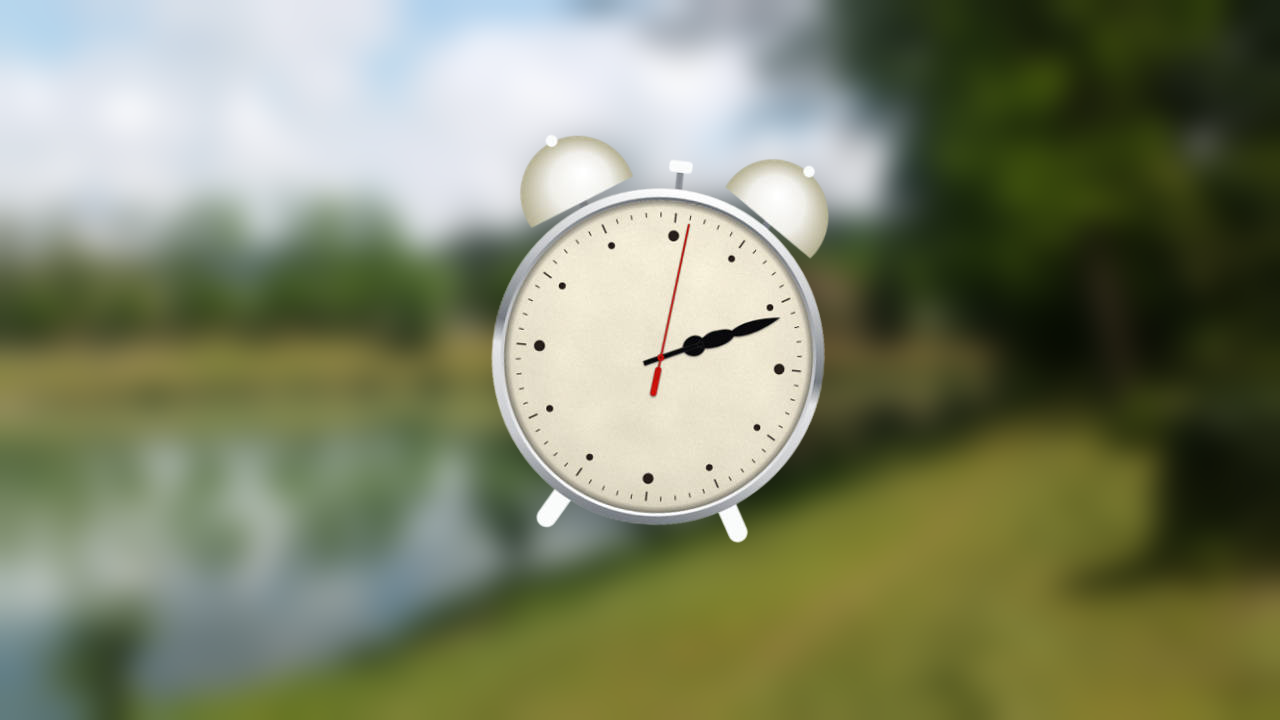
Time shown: {"hour": 2, "minute": 11, "second": 1}
